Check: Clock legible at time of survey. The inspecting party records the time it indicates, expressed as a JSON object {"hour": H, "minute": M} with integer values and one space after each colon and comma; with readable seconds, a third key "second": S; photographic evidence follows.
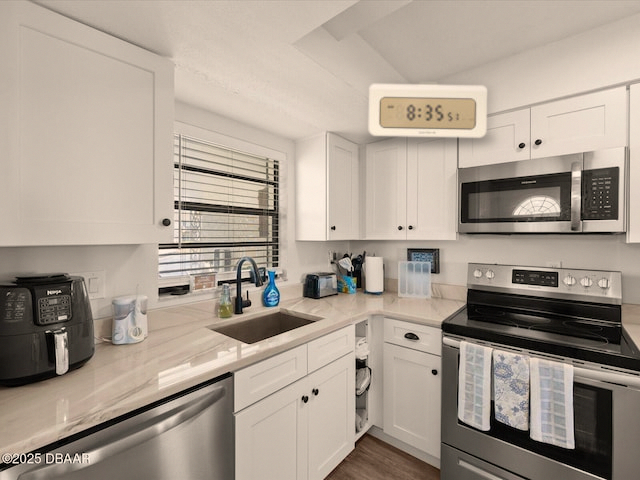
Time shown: {"hour": 8, "minute": 35}
